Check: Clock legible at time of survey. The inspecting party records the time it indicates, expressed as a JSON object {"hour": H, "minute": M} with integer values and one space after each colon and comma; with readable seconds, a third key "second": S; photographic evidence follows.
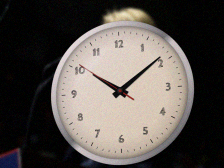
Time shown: {"hour": 10, "minute": 8, "second": 51}
